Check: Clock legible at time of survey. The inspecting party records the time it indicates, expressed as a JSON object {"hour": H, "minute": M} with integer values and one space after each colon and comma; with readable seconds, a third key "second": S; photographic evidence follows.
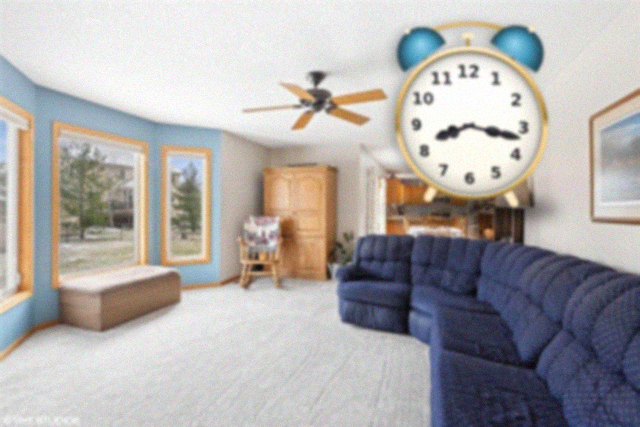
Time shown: {"hour": 8, "minute": 17}
